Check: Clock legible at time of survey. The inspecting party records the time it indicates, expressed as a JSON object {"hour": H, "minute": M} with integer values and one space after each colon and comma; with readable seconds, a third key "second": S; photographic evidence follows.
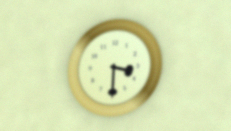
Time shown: {"hour": 3, "minute": 30}
